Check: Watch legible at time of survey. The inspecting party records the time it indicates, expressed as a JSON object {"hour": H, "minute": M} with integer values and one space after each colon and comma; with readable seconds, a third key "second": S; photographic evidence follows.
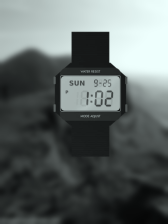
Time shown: {"hour": 1, "minute": 2}
